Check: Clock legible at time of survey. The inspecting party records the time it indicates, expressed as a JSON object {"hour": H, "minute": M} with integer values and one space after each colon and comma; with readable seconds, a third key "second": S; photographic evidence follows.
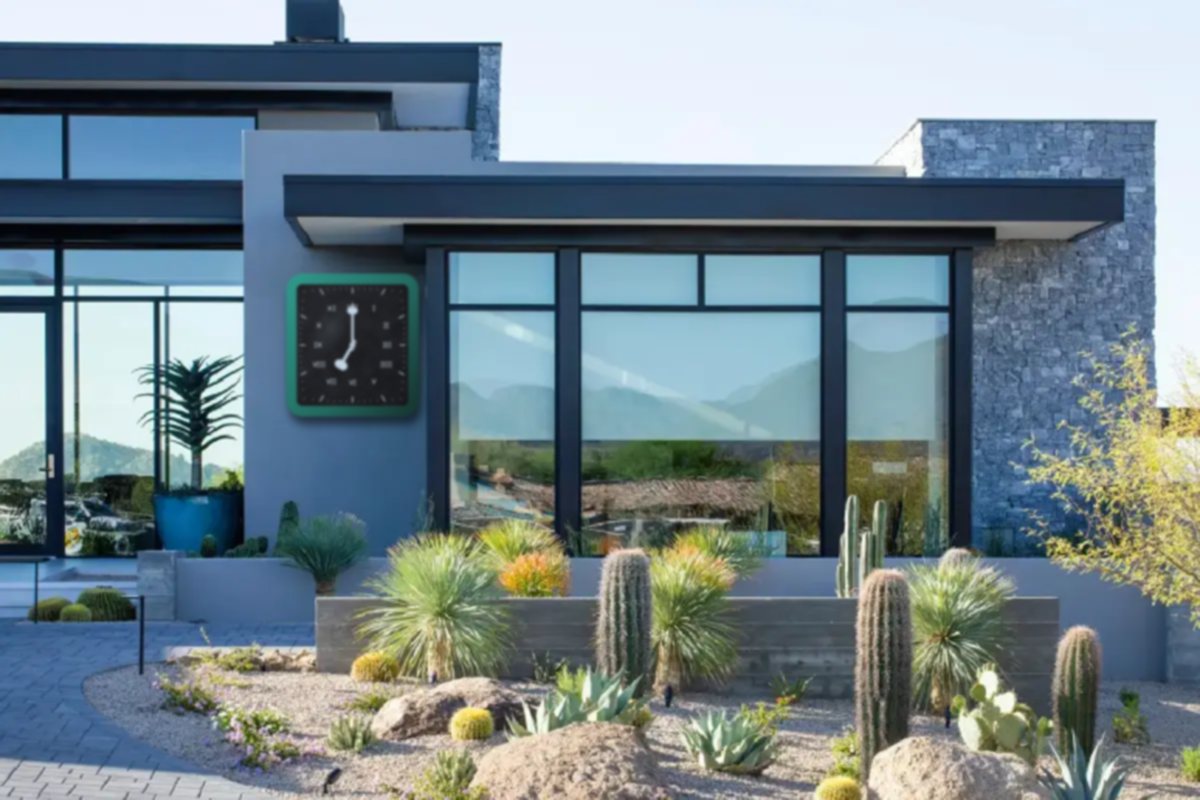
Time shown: {"hour": 7, "minute": 0}
